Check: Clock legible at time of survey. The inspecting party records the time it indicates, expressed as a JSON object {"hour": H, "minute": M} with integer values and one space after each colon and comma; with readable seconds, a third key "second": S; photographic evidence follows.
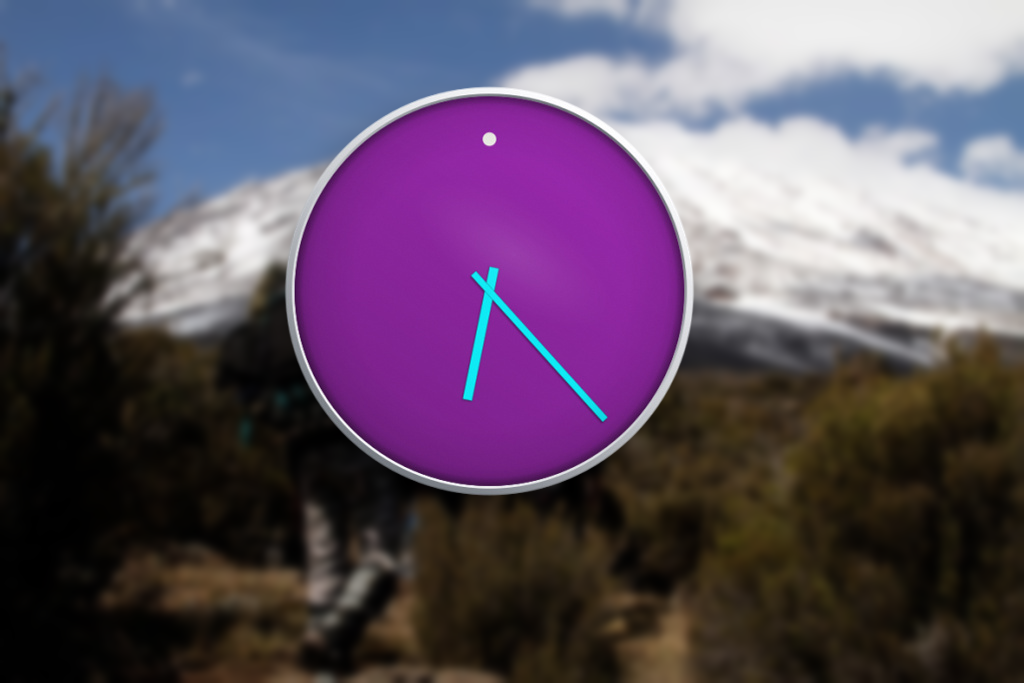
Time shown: {"hour": 6, "minute": 23}
